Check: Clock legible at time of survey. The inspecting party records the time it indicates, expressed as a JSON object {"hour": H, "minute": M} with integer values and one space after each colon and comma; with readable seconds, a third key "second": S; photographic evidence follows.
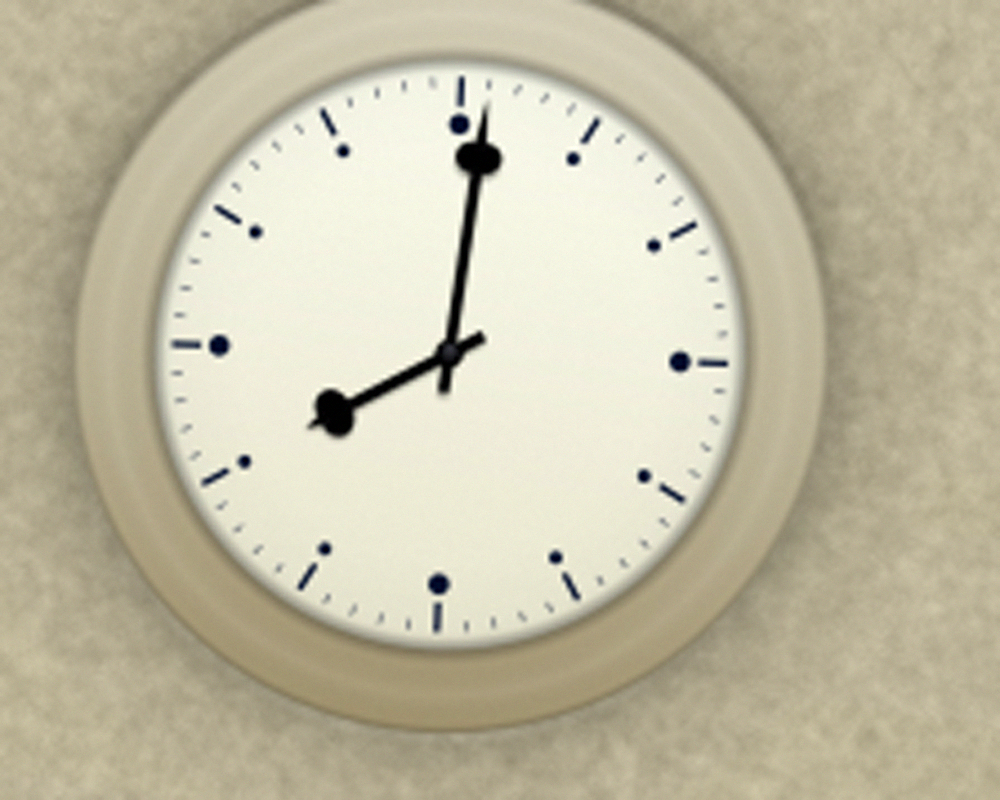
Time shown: {"hour": 8, "minute": 1}
